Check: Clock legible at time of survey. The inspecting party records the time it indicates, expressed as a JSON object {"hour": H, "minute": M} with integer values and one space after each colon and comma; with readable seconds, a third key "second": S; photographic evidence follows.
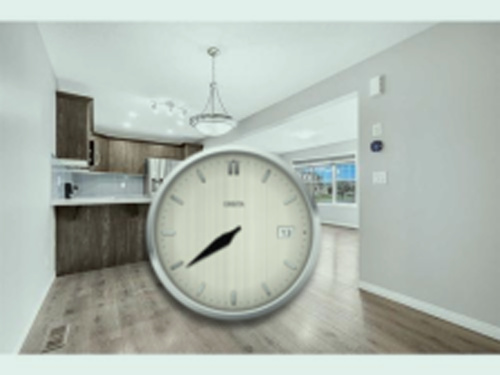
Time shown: {"hour": 7, "minute": 39}
